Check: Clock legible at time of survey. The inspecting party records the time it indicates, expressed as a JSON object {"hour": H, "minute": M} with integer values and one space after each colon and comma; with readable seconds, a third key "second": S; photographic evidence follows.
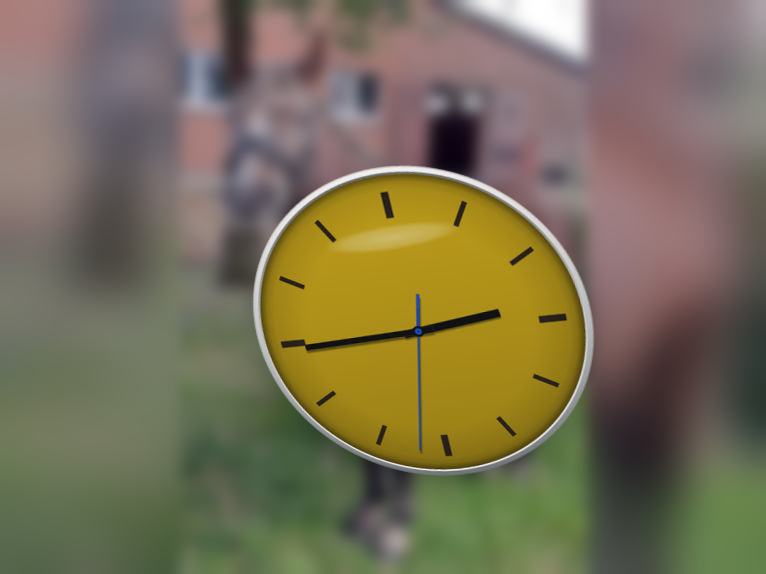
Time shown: {"hour": 2, "minute": 44, "second": 32}
